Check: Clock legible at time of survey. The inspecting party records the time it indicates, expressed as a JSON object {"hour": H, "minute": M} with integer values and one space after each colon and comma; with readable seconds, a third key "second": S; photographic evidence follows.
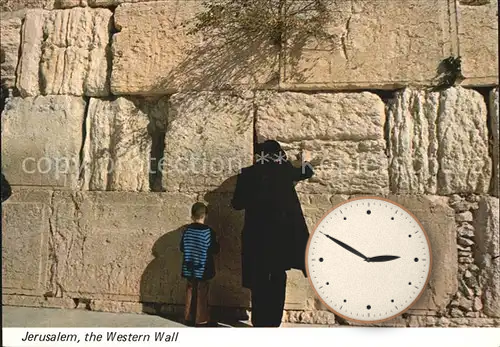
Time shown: {"hour": 2, "minute": 50}
